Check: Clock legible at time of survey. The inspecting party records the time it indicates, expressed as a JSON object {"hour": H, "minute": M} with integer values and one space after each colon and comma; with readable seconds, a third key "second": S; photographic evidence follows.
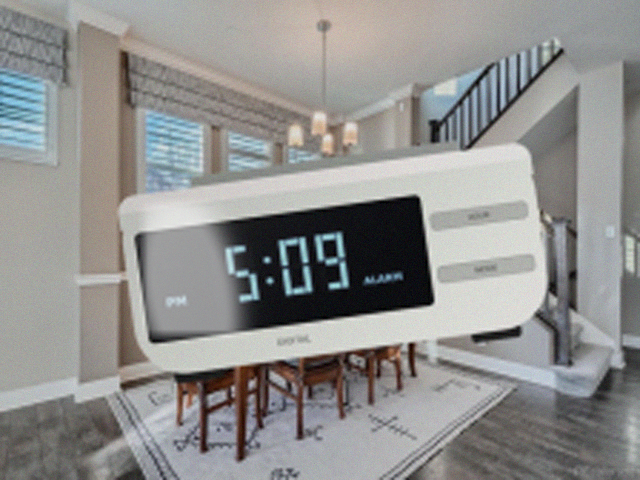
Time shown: {"hour": 5, "minute": 9}
